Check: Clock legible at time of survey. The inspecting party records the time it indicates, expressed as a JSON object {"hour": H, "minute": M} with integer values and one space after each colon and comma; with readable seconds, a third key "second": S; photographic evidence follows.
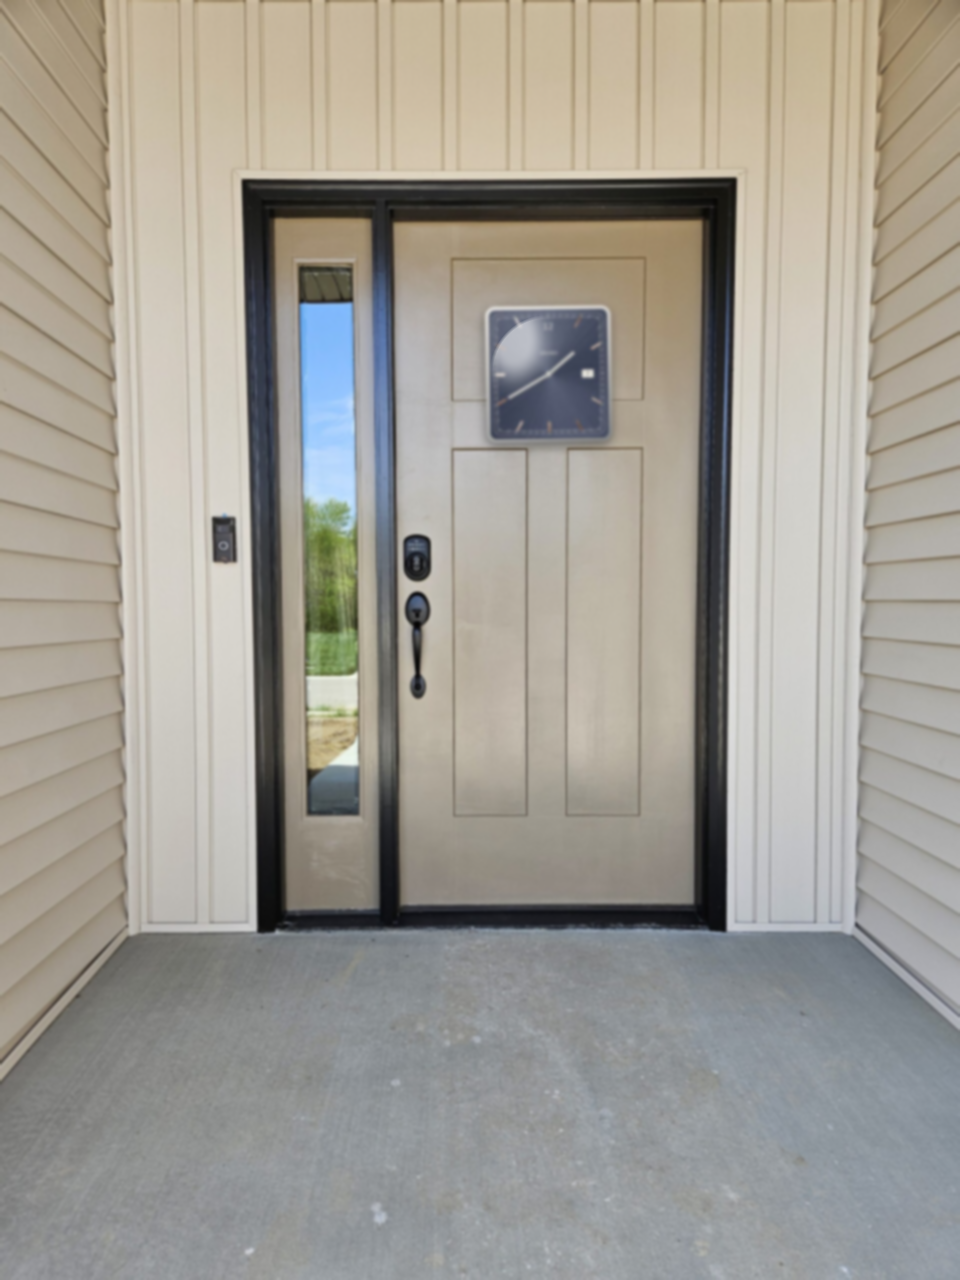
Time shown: {"hour": 1, "minute": 40}
